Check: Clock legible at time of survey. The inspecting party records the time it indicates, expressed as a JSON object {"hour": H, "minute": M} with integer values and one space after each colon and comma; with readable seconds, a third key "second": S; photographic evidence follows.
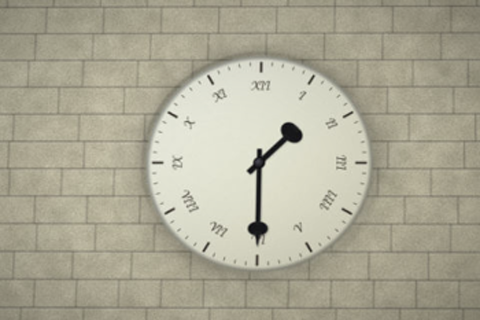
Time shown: {"hour": 1, "minute": 30}
